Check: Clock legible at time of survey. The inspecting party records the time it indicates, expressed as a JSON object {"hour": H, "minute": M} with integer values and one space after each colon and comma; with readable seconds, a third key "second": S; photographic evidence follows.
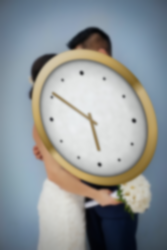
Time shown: {"hour": 5, "minute": 51}
